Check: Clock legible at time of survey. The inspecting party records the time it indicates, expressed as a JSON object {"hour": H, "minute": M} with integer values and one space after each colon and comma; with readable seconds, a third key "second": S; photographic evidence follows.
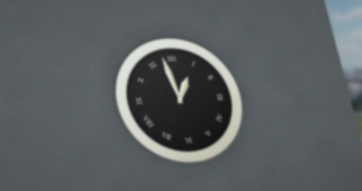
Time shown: {"hour": 12, "minute": 58}
